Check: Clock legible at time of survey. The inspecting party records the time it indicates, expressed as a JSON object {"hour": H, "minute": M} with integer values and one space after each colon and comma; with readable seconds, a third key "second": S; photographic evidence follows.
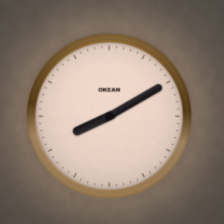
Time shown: {"hour": 8, "minute": 10}
